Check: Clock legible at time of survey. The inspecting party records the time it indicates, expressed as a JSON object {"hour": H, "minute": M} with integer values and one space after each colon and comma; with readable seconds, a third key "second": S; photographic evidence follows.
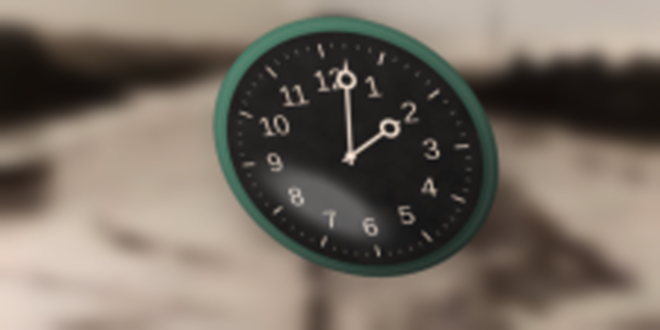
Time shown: {"hour": 2, "minute": 2}
